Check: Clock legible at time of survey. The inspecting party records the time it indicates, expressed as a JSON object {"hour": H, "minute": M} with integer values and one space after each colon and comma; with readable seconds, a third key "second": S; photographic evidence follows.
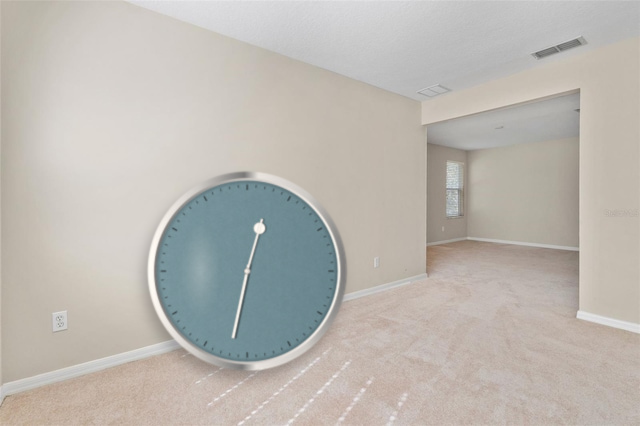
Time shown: {"hour": 12, "minute": 32}
